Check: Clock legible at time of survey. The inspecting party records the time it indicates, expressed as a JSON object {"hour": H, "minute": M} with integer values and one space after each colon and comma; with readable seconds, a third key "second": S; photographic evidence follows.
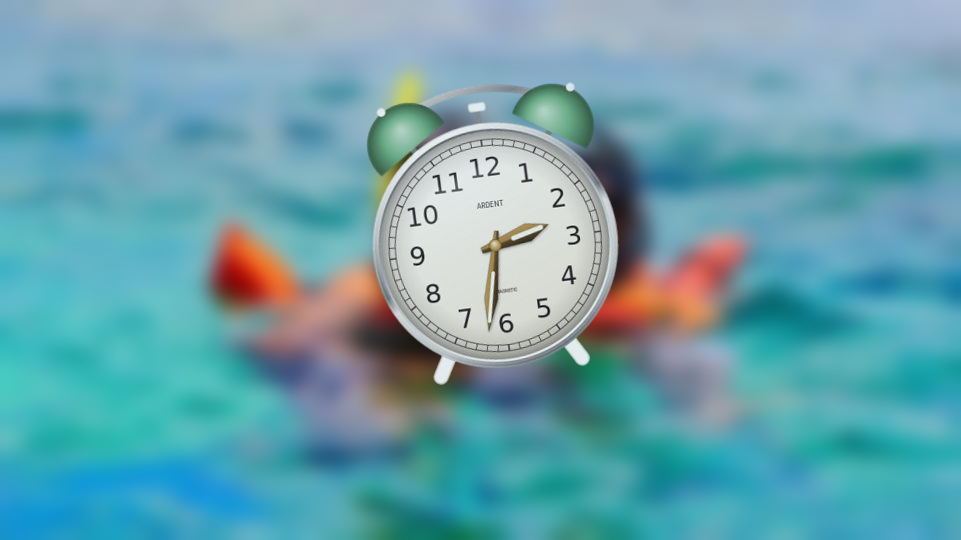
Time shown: {"hour": 2, "minute": 32}
